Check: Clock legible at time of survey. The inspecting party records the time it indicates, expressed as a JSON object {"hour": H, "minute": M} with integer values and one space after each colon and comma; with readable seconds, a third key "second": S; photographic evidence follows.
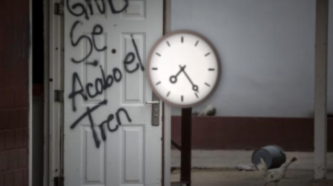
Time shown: {"hour": 7, "minute": 24}
